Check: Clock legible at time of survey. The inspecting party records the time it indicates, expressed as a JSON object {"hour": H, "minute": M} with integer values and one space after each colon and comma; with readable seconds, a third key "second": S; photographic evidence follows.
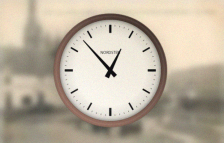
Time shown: {"hour": 12, "minute": 53}
